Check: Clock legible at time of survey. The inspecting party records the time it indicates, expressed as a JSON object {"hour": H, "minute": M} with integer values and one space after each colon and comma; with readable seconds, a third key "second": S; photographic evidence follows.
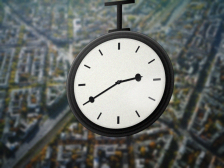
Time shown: {"hour": 2, "minute": 40}
